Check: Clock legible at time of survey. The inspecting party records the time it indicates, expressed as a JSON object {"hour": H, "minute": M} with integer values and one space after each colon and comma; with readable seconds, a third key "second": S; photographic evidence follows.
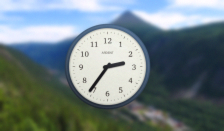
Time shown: {"hour": 2, "minute": 36}
